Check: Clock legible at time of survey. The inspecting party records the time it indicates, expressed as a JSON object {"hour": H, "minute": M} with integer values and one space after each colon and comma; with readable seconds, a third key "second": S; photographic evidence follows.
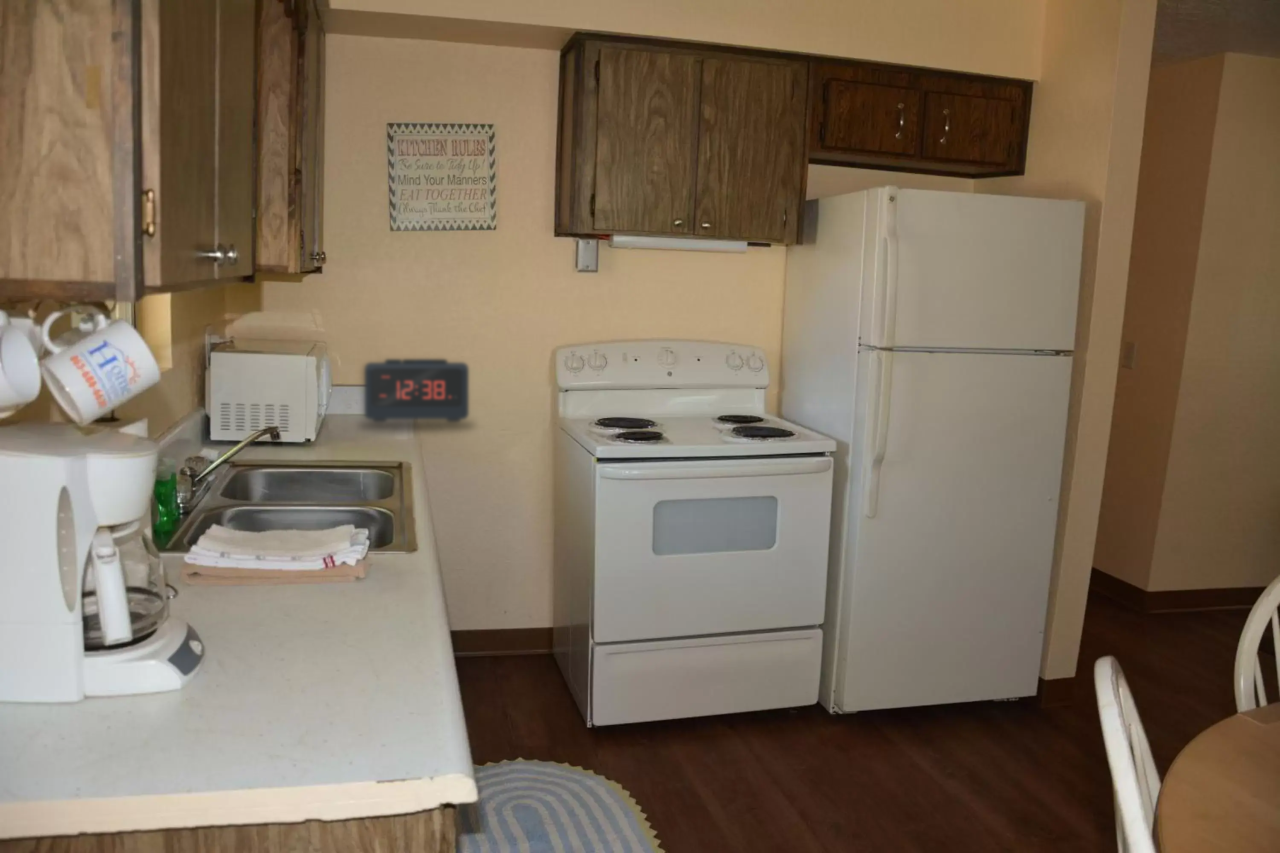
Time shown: {"hour": 12, "minute": 38}
